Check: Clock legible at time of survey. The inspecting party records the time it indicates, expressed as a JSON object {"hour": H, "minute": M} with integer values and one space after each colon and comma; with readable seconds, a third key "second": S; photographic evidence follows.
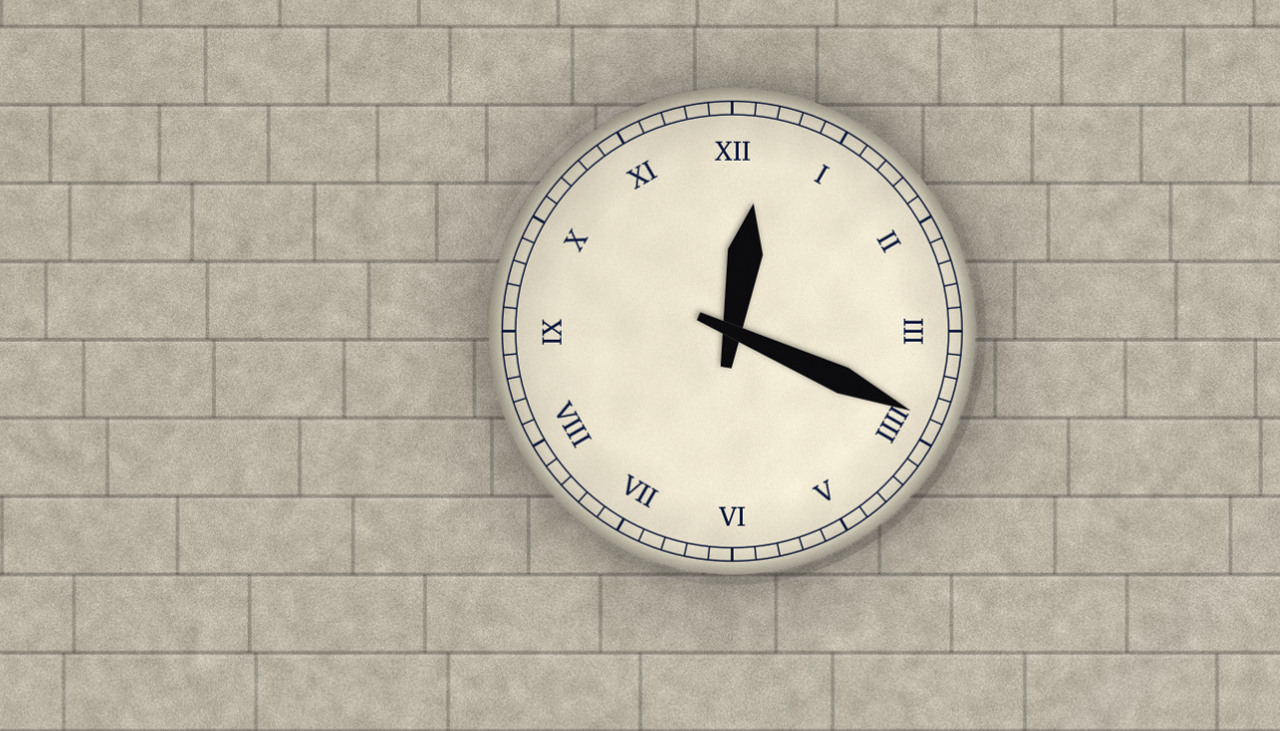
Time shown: {"hour": 12, "minute": 19}
